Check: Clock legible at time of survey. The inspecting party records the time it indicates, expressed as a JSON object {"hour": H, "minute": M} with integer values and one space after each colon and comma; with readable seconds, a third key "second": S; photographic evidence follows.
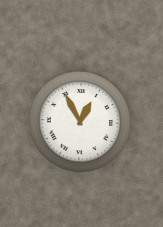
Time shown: {"hour": 12, "minute": 55}
